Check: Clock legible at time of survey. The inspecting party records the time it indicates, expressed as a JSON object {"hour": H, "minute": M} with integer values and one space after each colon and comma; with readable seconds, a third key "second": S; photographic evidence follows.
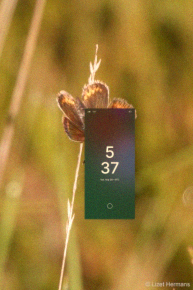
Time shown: {"hour": 5, "minute": 37}
